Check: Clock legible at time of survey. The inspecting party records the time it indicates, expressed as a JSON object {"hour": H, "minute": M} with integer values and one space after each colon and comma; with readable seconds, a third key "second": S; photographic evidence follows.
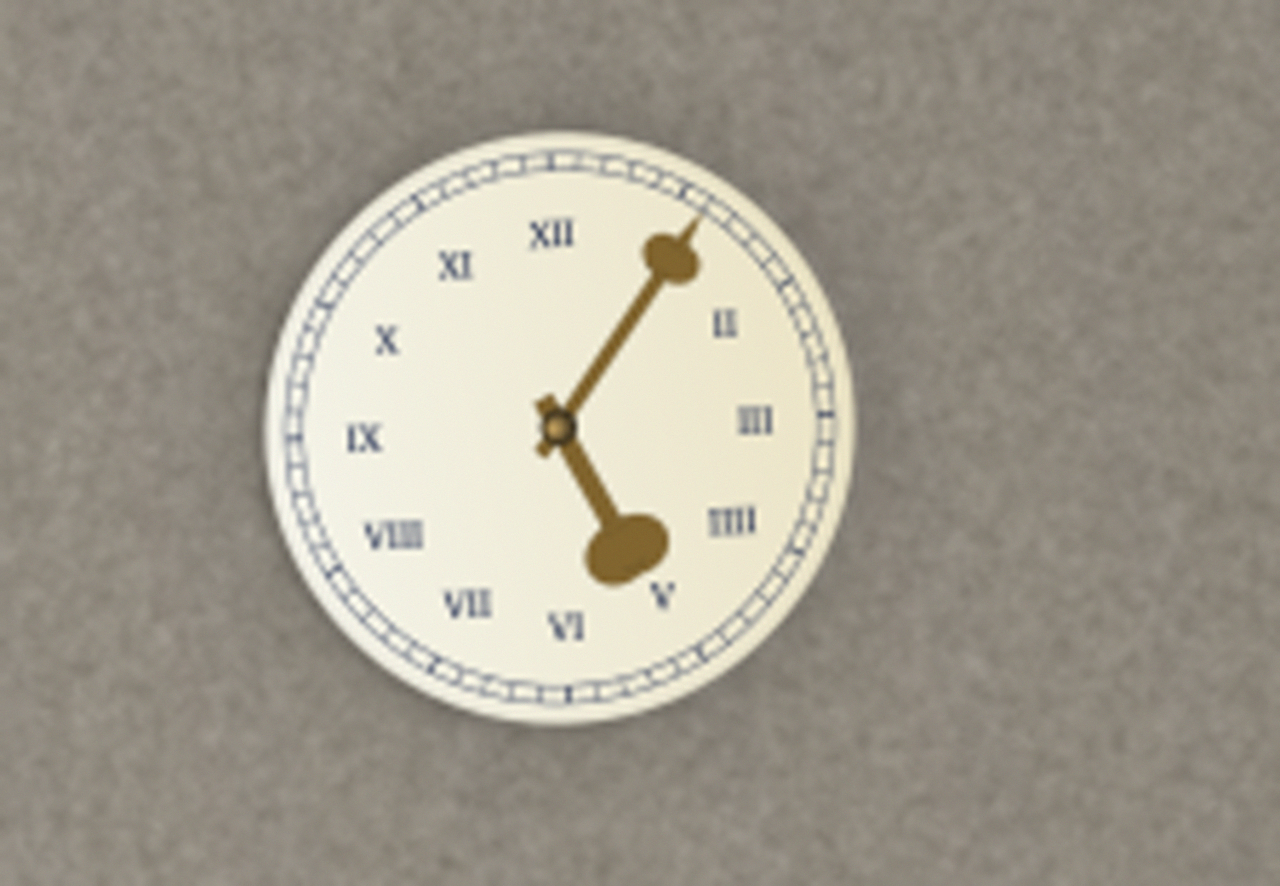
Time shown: {"hour": 5, "minute": 6}
